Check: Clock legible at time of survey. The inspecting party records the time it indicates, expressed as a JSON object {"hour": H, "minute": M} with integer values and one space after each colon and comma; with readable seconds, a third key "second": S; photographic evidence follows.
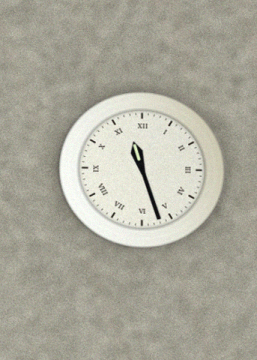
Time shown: {"hour": 11, "minute": 27}
